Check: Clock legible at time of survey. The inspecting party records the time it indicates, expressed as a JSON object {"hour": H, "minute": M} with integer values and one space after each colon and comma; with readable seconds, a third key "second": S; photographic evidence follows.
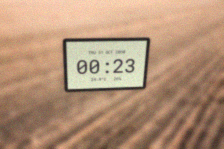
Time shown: {"hour": 0, "minute": 23}
